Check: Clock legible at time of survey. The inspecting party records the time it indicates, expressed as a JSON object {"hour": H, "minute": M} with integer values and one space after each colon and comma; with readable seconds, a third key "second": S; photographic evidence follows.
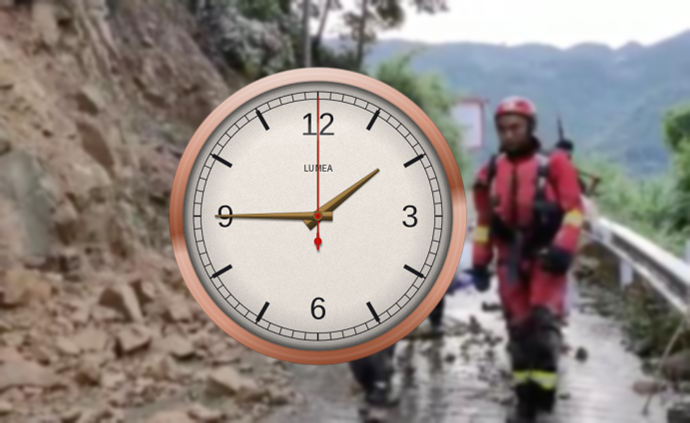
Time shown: {"hour": 1, "minute": 45, "second": 0}
